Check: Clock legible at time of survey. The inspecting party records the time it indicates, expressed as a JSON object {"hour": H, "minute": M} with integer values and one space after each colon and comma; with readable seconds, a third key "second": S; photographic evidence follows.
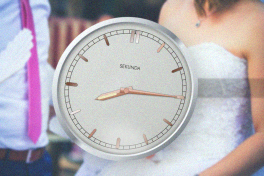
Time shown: {"hour": 8, "minute": 15}
